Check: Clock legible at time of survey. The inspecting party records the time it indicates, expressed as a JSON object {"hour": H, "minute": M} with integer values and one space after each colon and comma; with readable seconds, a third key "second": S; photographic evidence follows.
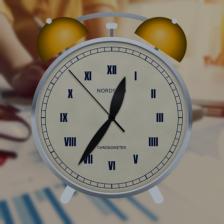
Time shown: {"hour": 12, "minute": 35, "second": 53}
